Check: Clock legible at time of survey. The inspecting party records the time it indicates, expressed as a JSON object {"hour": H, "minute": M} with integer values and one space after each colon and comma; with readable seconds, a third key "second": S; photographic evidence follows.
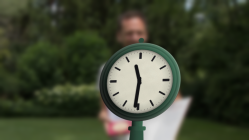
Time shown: {"hour": 11, "minute": 31}
